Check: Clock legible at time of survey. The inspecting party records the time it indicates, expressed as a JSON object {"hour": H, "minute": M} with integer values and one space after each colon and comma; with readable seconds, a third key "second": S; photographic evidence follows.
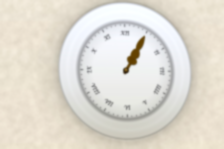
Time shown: {"hour": 1, "minute": 5}
